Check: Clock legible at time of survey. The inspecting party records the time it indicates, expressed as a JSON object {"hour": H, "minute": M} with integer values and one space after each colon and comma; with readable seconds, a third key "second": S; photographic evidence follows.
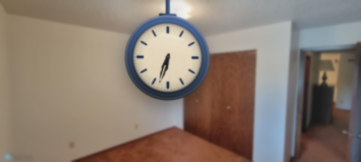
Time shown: {"hour": 6, "minute": 33}
